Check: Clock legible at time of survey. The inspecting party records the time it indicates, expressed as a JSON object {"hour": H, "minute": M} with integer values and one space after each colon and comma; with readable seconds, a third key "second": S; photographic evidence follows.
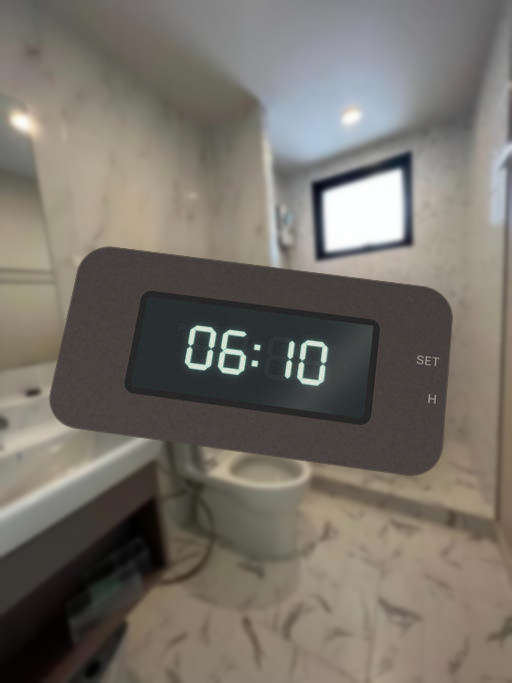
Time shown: {"hour": 6, "minute": 10}
